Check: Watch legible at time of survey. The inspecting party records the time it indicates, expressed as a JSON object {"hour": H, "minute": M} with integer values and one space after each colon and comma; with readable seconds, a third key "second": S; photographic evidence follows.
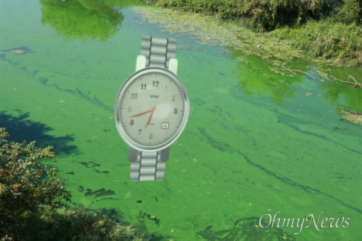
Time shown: {"hour": 6, "minute": 42}
